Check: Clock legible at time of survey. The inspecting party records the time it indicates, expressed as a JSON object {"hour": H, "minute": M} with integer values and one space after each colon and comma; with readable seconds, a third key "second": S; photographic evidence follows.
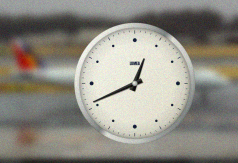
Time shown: {"hour": 12, "minute": 41}
